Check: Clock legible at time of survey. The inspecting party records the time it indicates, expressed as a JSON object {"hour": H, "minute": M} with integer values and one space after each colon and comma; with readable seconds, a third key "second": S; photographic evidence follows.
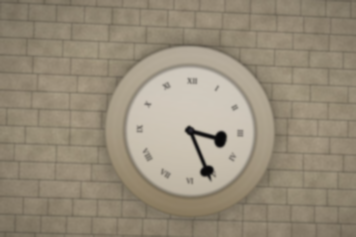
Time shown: {"hour": 3, "minute": 26}
